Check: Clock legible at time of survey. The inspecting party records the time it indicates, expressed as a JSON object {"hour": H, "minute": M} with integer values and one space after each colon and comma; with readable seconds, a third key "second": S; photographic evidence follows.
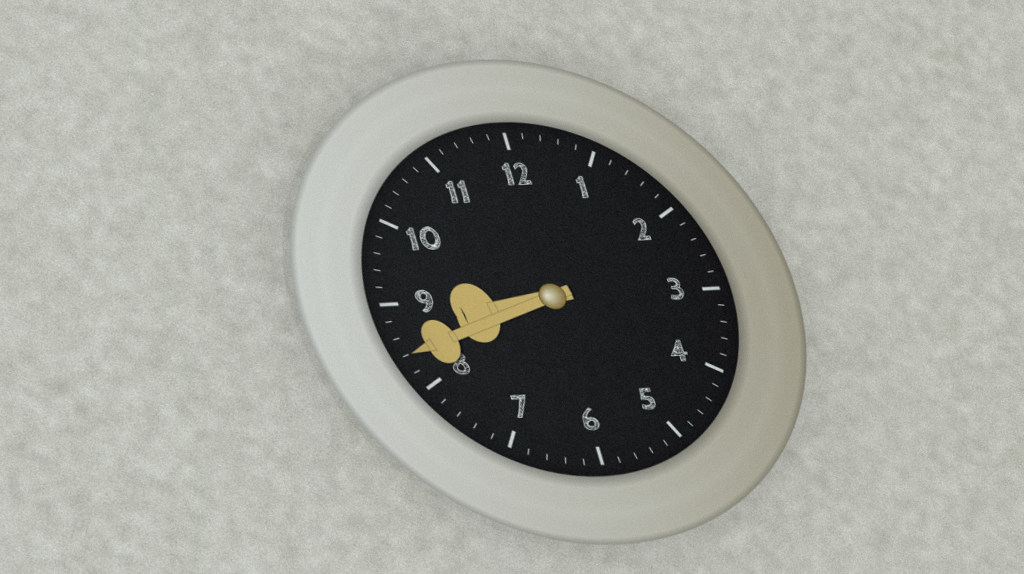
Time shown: {"hour": 8, "minute": 42}
